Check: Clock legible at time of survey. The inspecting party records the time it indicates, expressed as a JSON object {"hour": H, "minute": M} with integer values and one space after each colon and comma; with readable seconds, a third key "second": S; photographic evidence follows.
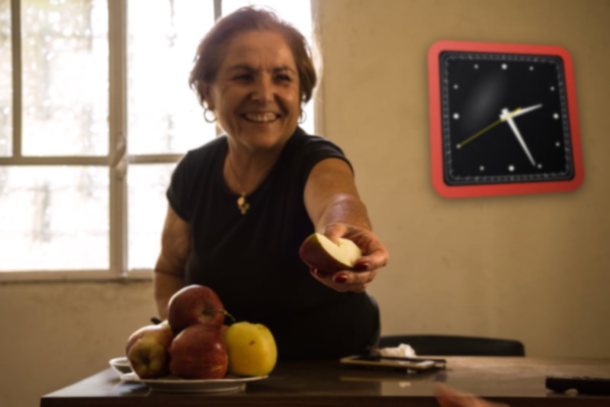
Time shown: {"hour": 2, "minute": 25, "second": 40}
